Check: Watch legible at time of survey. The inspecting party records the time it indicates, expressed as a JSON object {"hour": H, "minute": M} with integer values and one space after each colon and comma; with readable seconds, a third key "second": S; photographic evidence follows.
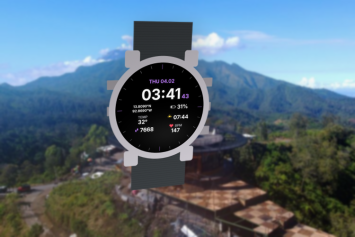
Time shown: {"hour": 3, "minute": 41}
